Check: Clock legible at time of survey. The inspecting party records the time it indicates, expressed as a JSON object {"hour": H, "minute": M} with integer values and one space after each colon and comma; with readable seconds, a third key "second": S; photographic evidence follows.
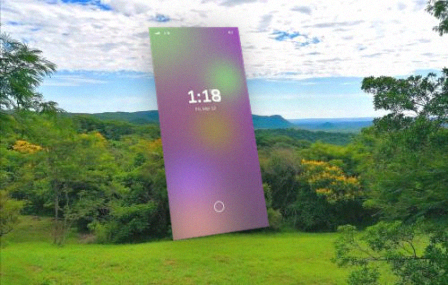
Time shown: {"hour": 1, "minute": 18}
